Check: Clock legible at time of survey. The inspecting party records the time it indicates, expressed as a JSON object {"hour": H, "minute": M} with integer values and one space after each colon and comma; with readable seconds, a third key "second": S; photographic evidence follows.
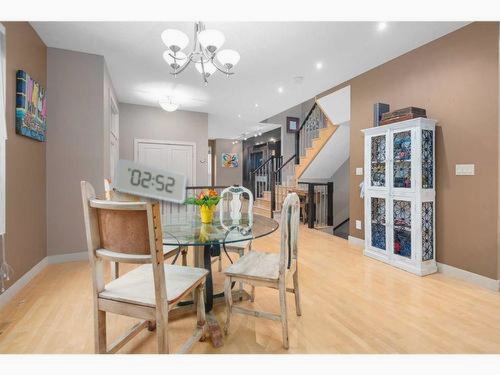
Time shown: {"hour": 2, "minute": 52}
